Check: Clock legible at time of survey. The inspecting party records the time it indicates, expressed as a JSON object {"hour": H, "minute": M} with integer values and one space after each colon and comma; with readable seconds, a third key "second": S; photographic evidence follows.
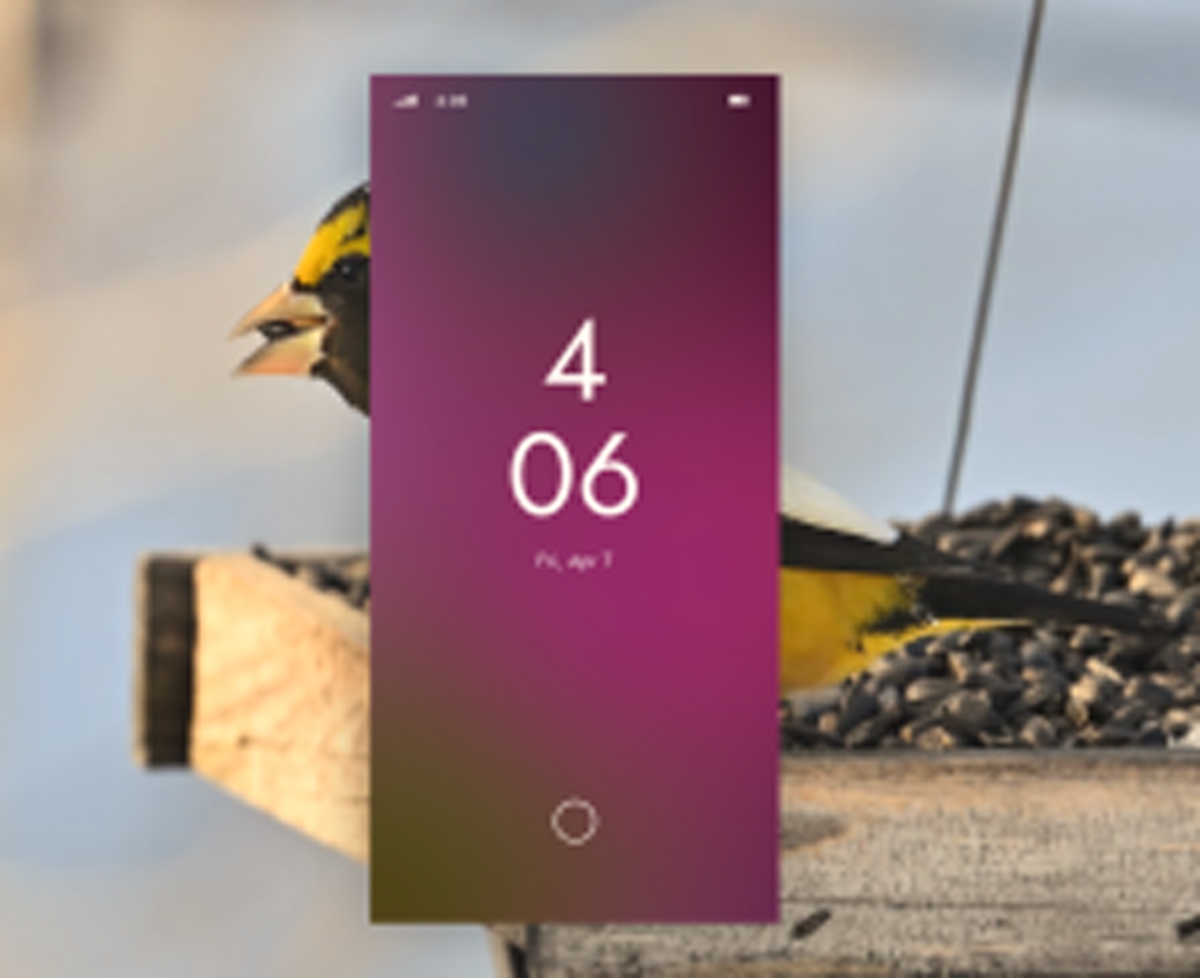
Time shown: {"hour": 4, "minute": 6}
